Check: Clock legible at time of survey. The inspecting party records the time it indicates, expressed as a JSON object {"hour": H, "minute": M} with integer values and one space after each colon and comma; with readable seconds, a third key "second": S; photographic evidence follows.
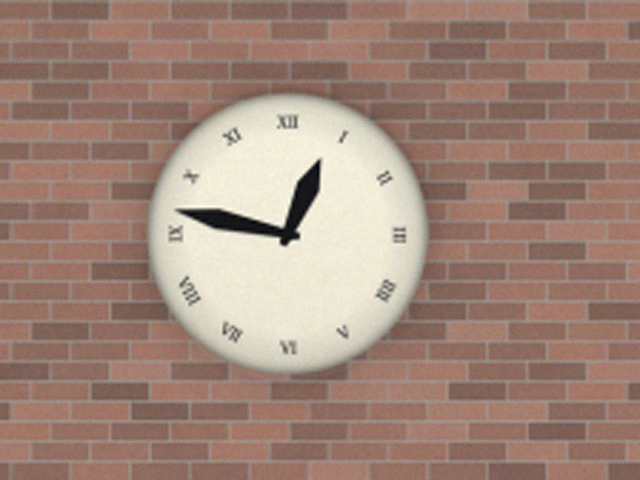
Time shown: {"hour": 12, "minute": 47}
